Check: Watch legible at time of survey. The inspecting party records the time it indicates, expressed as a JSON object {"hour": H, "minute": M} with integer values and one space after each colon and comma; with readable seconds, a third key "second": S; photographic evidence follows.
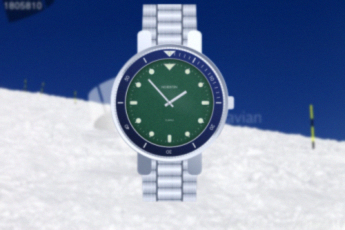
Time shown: {"hour": 1, "minute": 53}
